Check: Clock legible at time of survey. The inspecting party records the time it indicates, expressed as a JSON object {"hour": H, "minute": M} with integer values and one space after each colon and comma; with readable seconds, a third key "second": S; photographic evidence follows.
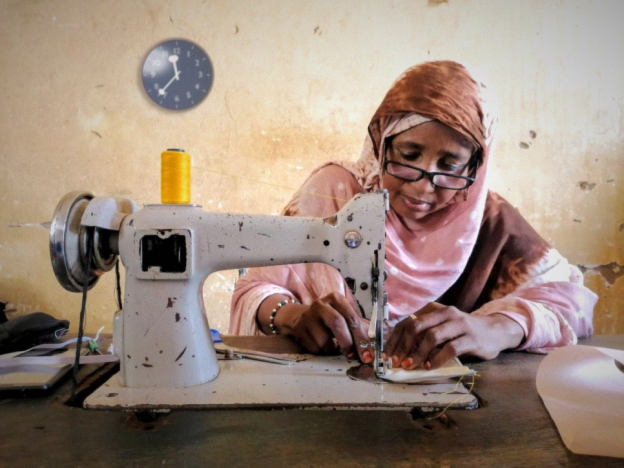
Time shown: {"hour": 11, "minute": 37}
